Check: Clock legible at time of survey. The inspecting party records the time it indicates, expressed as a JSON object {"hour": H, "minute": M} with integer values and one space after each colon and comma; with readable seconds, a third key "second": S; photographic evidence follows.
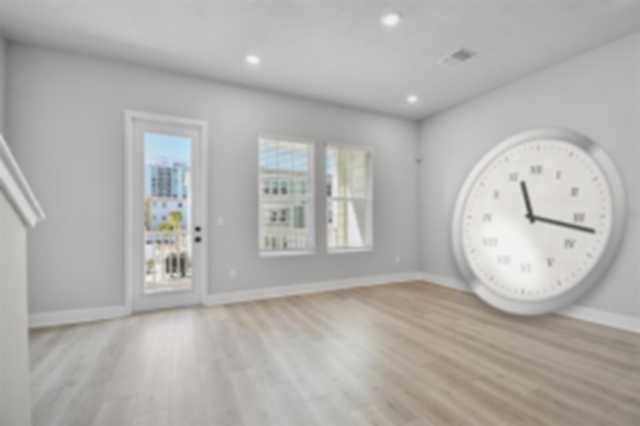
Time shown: {"hour": 11, "minute": 17}
